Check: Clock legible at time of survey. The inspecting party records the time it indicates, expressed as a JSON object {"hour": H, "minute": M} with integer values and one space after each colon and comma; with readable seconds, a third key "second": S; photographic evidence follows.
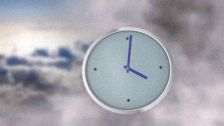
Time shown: {"hour": 4, "minute": 1}
